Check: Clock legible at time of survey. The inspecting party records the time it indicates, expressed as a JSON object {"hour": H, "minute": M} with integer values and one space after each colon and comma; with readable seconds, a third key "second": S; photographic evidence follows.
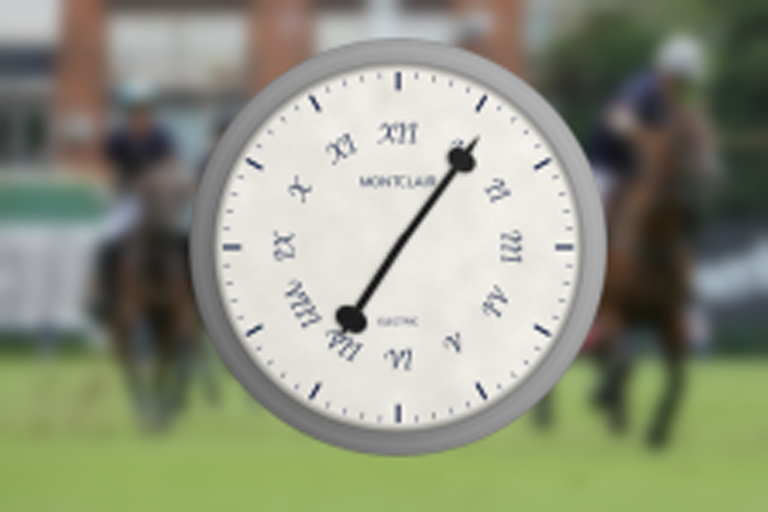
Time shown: {"hour": 7, "minute": 6}
